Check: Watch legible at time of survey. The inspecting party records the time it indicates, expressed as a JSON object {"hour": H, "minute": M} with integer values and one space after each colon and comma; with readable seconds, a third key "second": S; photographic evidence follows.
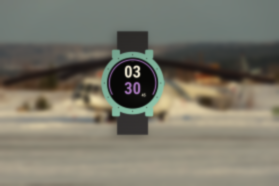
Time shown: {"hour": 3, "minute": 30}
